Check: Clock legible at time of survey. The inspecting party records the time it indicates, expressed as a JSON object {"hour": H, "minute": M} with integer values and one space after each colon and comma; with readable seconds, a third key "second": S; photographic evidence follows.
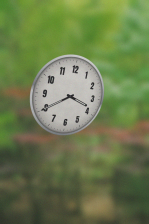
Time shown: {"hour": 3, "minute": 40}
